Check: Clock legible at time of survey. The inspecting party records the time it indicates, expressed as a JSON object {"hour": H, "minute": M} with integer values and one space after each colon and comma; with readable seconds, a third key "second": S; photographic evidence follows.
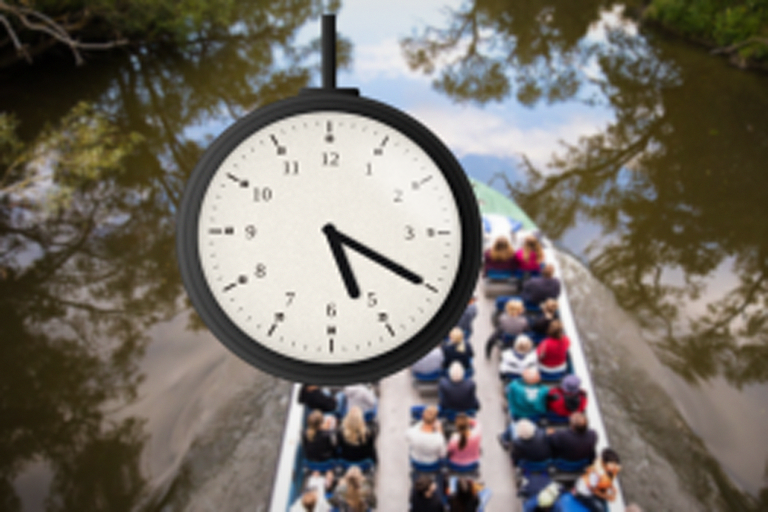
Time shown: {"hour": 5, "minute": 20}
